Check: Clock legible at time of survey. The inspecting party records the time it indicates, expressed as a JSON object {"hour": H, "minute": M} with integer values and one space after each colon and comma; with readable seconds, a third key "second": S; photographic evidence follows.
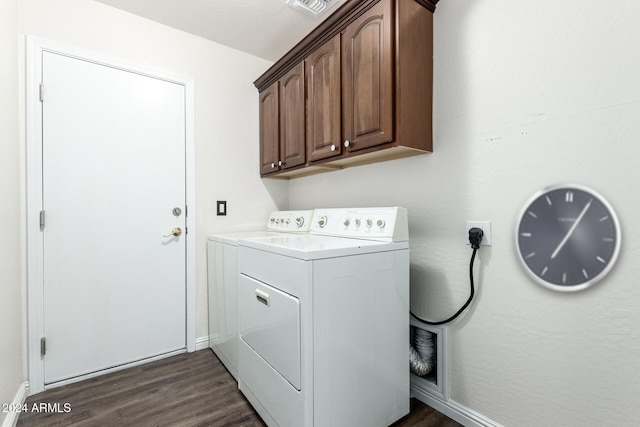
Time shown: {"hour": 7, "minute": 5}
